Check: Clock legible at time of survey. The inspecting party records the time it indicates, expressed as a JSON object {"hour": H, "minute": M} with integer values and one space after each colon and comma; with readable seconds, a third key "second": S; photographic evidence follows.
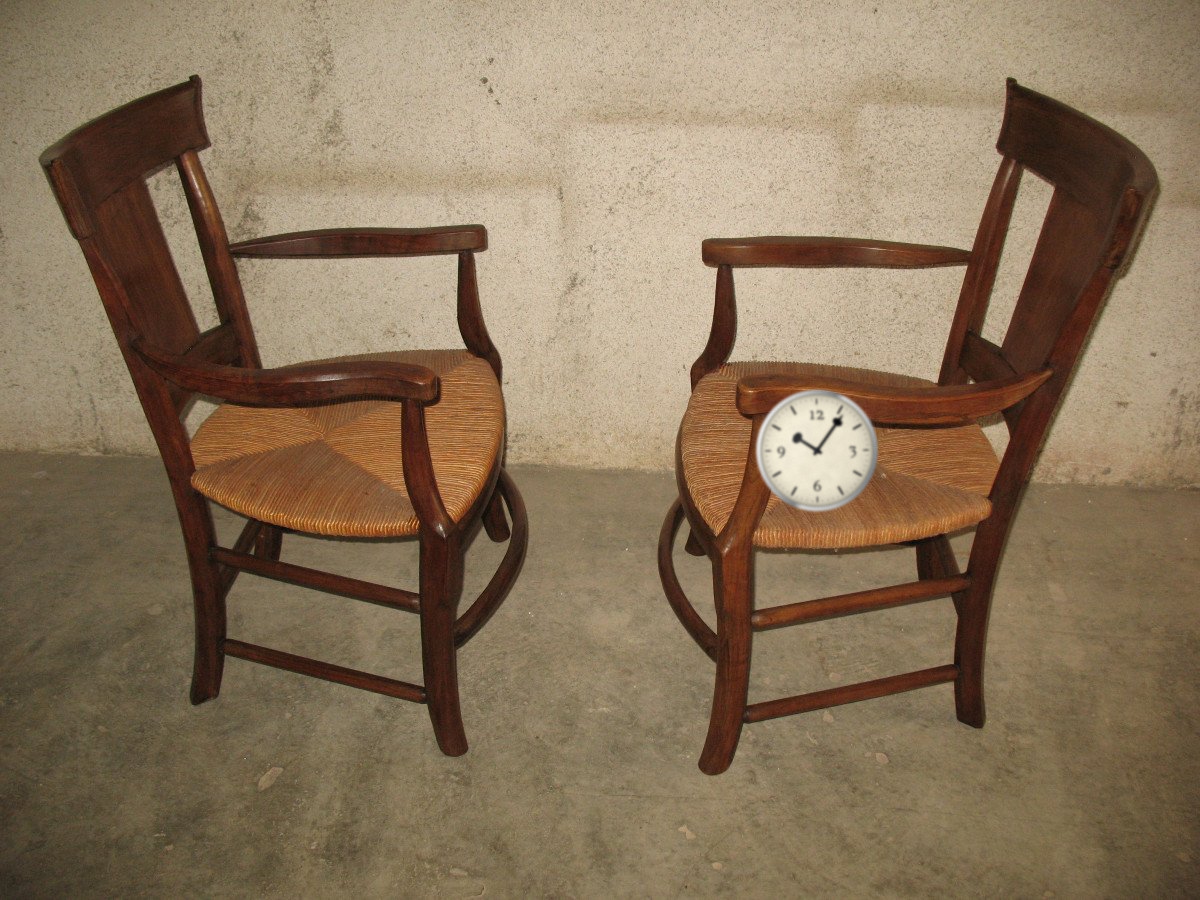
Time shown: {"hour": 10, "minute": 6}
